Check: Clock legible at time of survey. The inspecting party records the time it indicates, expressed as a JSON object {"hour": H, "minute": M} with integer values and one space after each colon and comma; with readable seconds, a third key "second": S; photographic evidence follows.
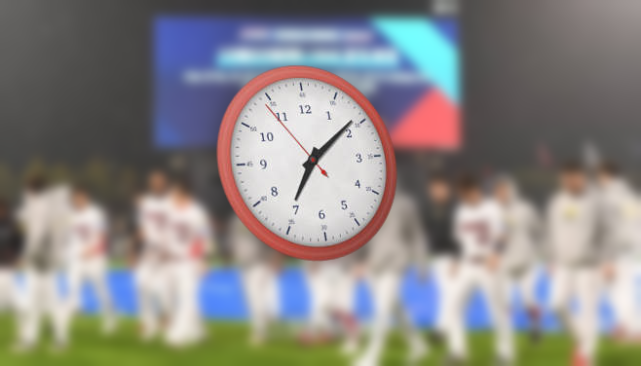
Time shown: {"hour": 7, "minute": 8, "second": 54}
